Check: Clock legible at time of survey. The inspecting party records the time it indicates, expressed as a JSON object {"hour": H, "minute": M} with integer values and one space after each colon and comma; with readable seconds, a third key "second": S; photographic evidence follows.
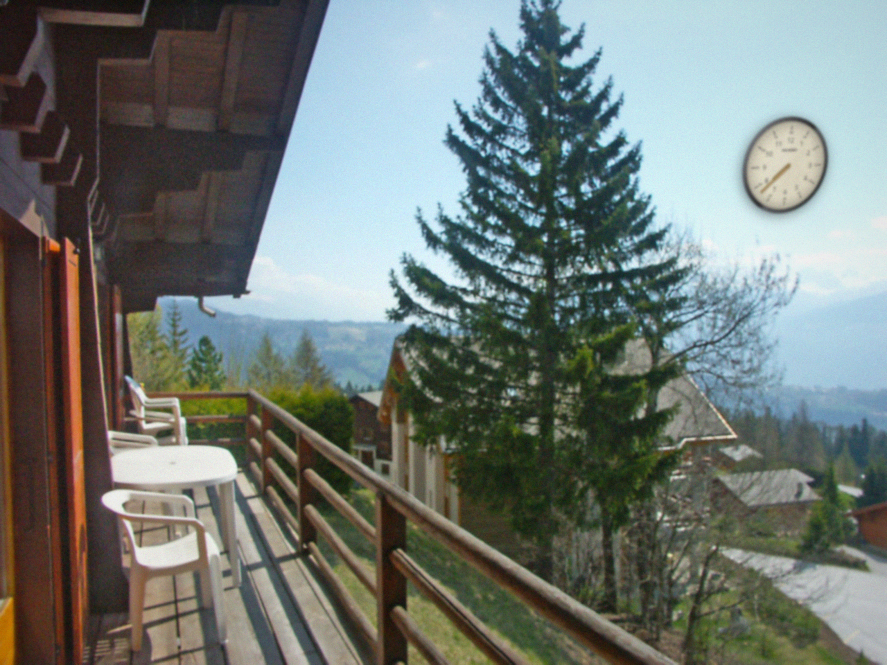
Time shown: {"hour": 7, "minute": 38}
